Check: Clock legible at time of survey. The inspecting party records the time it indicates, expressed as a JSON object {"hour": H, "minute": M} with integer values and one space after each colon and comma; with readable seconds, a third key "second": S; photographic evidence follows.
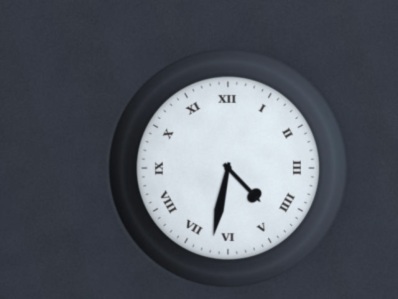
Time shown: {"hour": 4, "minute": 32}
